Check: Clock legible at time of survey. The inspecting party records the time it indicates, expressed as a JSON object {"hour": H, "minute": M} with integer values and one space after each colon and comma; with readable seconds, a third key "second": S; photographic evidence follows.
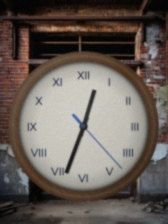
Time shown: {"hour": 12, "minute": 33, "second": 23}
